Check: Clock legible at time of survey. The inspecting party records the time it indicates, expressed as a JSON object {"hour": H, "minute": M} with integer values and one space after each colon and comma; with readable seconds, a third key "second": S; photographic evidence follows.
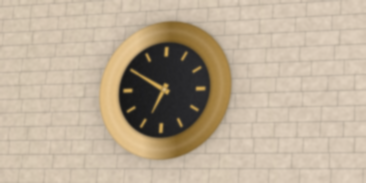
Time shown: {"hour": 6, "minute": 50}
